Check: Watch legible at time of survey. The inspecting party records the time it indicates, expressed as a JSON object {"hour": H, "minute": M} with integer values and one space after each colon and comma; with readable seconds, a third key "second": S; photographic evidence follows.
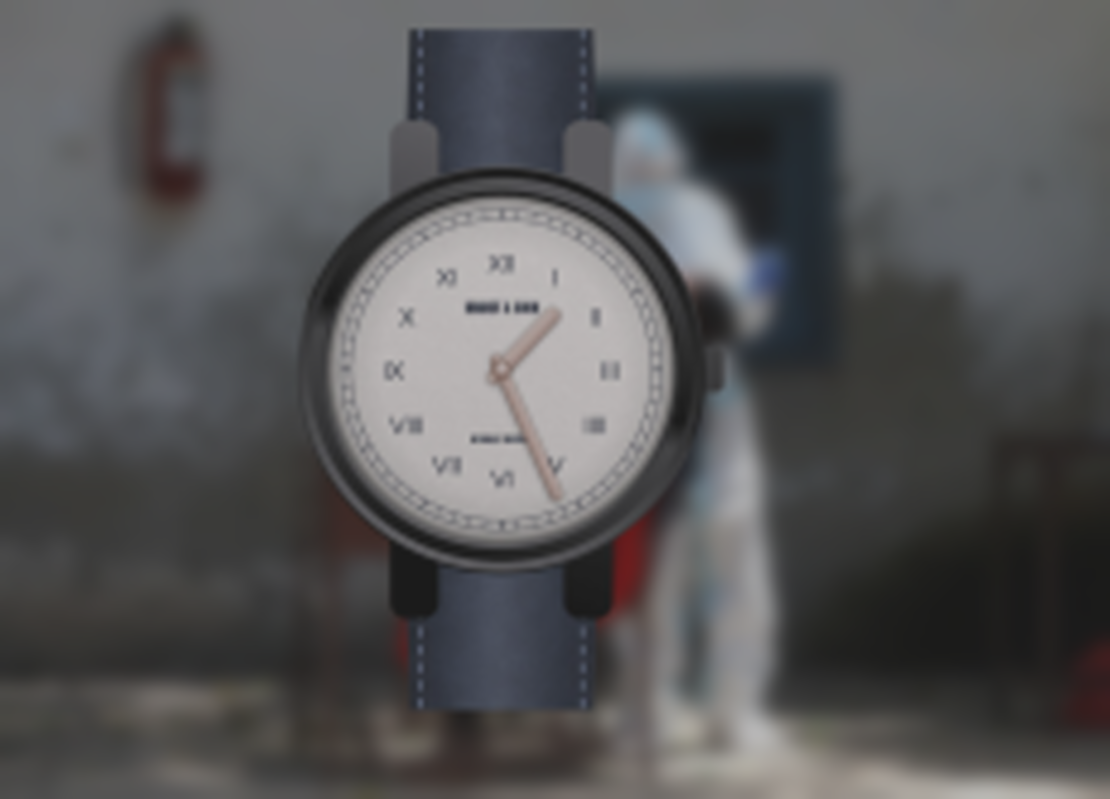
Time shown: {"hour": 1, "minute": 26}
